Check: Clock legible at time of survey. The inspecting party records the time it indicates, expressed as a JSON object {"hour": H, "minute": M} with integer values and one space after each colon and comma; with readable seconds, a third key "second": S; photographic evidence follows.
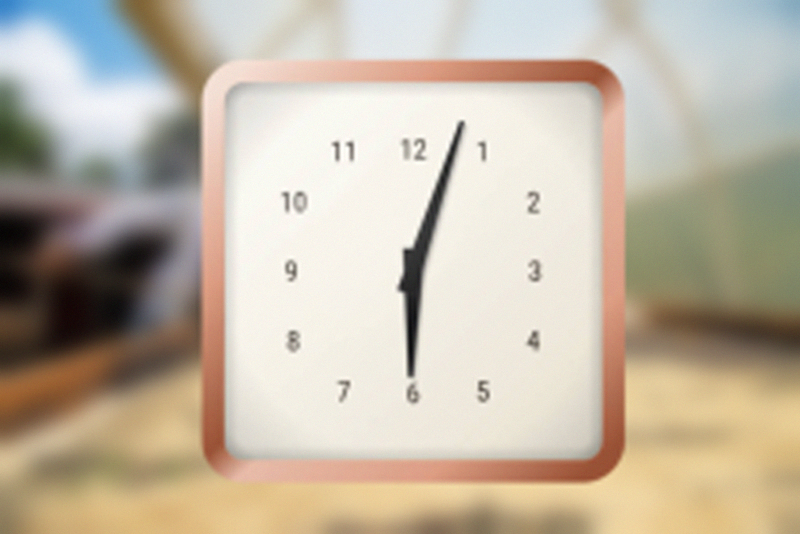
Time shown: {"hour": 6, "minute": 3}
